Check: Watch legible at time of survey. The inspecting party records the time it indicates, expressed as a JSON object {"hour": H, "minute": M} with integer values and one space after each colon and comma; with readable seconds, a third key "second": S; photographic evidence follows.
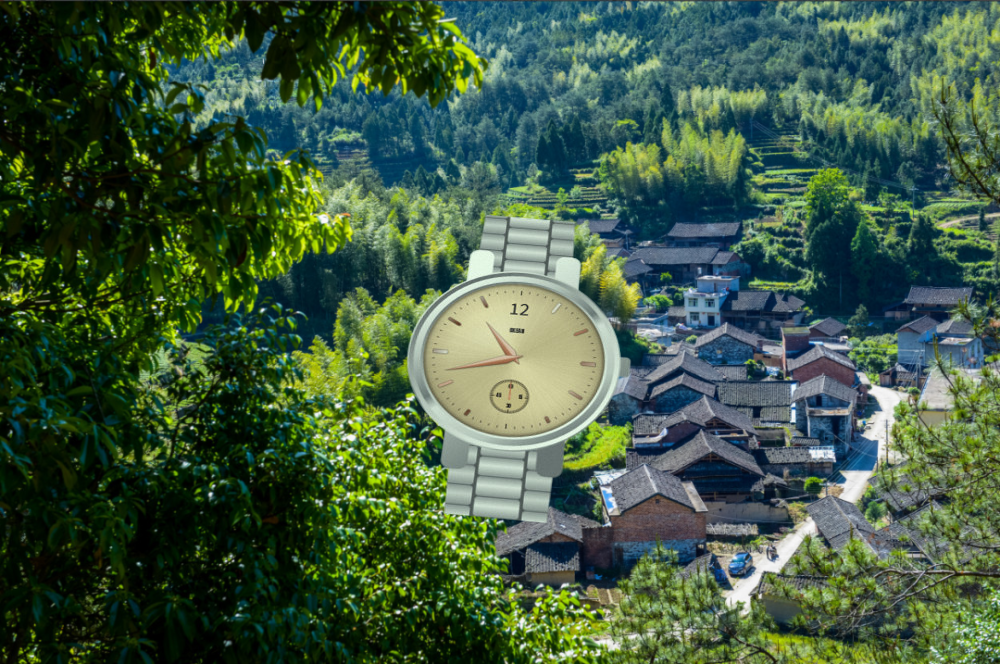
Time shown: {"hour": 10, "minute": 42}
